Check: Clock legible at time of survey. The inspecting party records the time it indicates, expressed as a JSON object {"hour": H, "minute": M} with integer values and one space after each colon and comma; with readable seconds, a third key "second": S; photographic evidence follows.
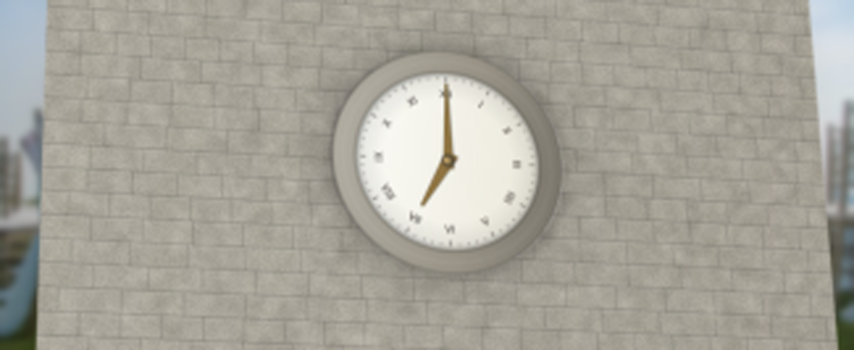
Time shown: {"hour": 7, "minute": 0}
